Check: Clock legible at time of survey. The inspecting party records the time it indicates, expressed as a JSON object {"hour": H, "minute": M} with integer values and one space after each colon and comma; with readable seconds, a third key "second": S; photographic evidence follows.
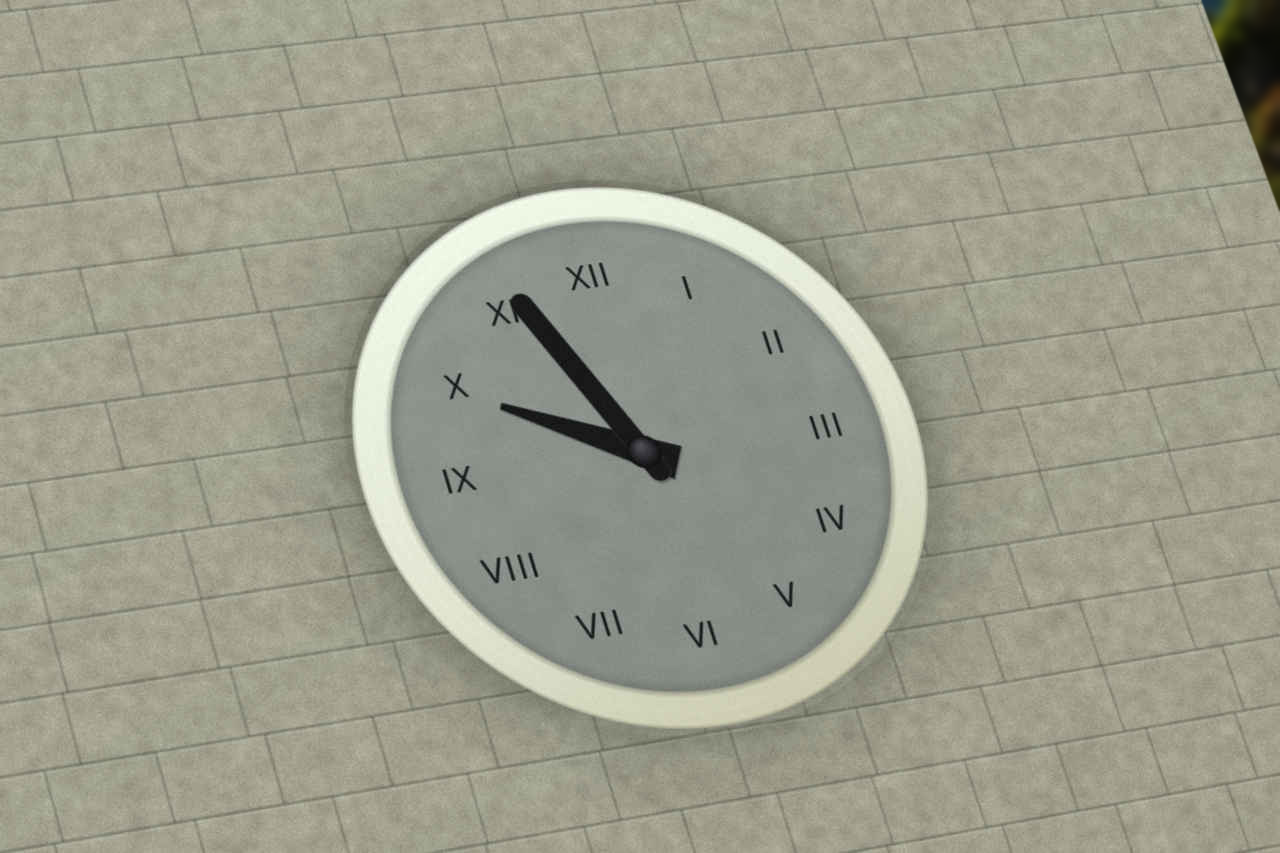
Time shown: {"hour": 9, "minute": 56}
